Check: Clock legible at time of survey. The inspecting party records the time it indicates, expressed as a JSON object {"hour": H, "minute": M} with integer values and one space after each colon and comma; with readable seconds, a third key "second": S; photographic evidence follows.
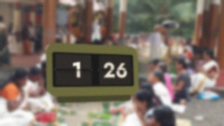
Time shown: {"hour": 1, "minute": 26}
